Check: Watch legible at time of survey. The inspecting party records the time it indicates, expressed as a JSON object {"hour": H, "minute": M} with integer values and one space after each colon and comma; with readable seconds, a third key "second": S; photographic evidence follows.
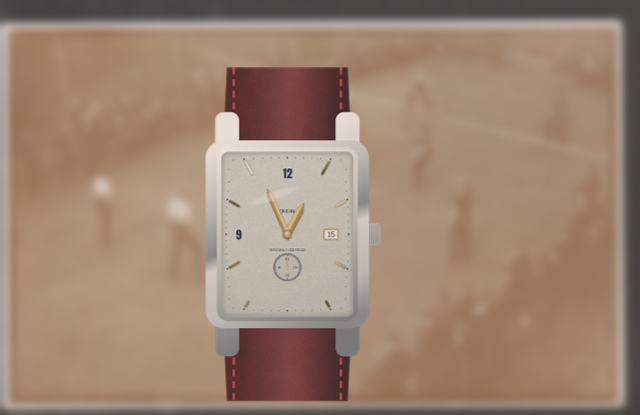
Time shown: {"hour": 12, "minute": 56}
